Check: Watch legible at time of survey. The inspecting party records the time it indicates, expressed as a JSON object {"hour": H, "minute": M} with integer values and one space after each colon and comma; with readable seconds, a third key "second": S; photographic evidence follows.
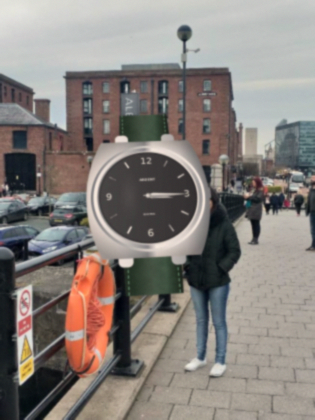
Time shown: {"hour": 3, "minute": 15}
